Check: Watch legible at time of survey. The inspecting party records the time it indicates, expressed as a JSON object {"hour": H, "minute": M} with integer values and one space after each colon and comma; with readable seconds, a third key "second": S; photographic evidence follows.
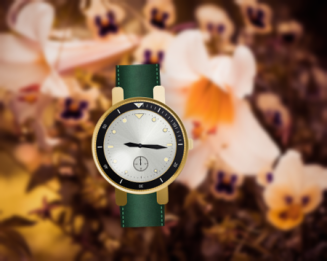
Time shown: {"hour": 9, "minute": 16}
